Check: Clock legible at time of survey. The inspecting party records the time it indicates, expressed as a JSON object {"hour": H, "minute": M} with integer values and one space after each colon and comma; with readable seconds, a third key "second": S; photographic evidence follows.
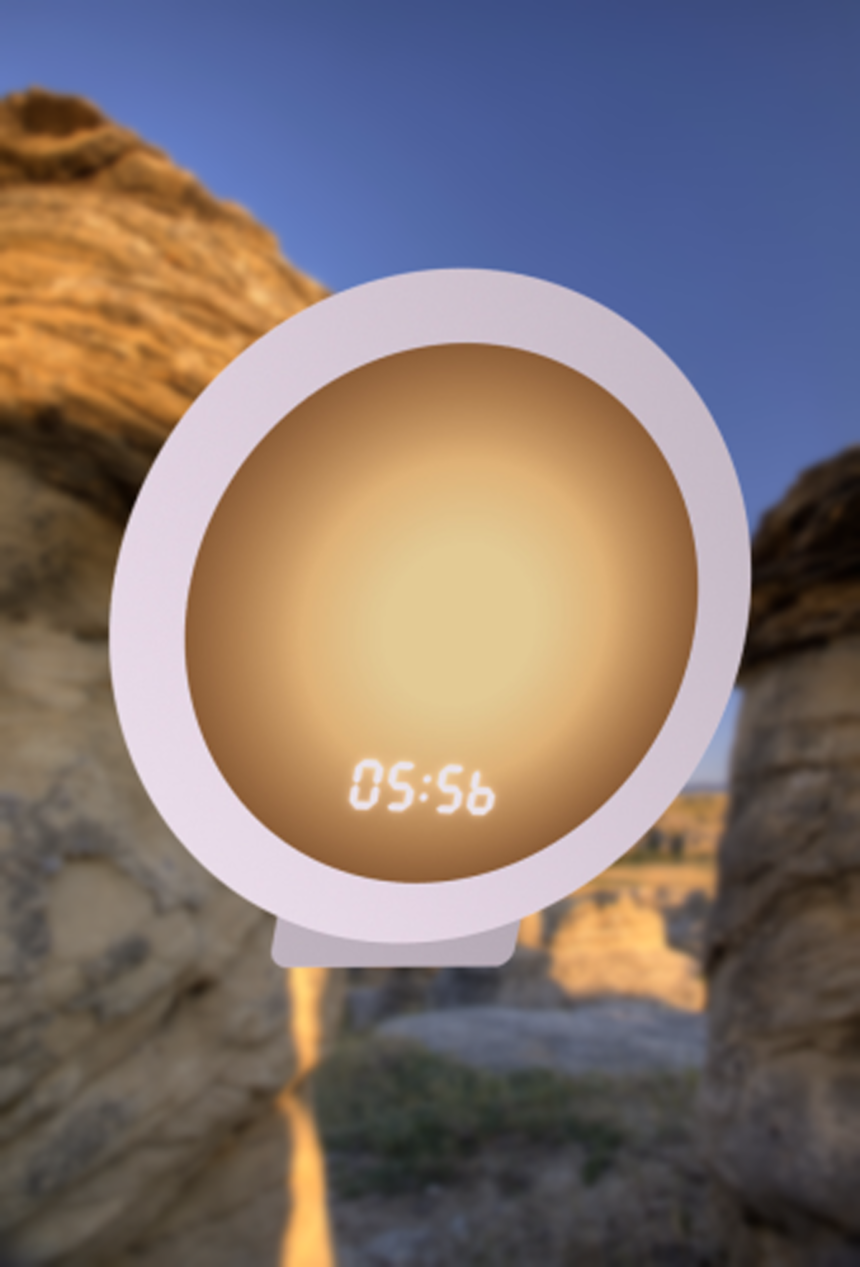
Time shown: {"hour": 5, "minute": 56}
